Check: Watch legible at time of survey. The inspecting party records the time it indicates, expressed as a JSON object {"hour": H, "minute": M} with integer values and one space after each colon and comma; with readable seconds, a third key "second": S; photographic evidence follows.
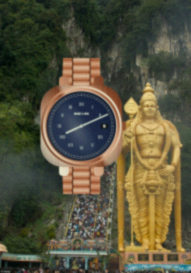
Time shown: {"hour": 8, "minute": 11}
